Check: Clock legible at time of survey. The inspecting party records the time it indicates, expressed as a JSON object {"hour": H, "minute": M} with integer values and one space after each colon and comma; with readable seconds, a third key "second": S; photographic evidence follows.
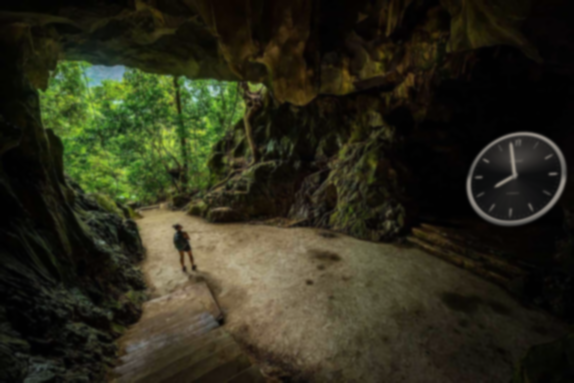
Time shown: {"hour": 7, "minute": 58}
